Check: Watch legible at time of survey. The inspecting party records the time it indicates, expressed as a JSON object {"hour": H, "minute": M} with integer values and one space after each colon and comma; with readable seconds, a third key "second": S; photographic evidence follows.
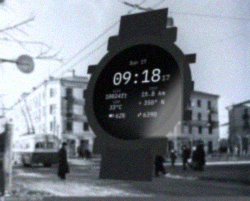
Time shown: {"hour": 9, "minute": 18}
